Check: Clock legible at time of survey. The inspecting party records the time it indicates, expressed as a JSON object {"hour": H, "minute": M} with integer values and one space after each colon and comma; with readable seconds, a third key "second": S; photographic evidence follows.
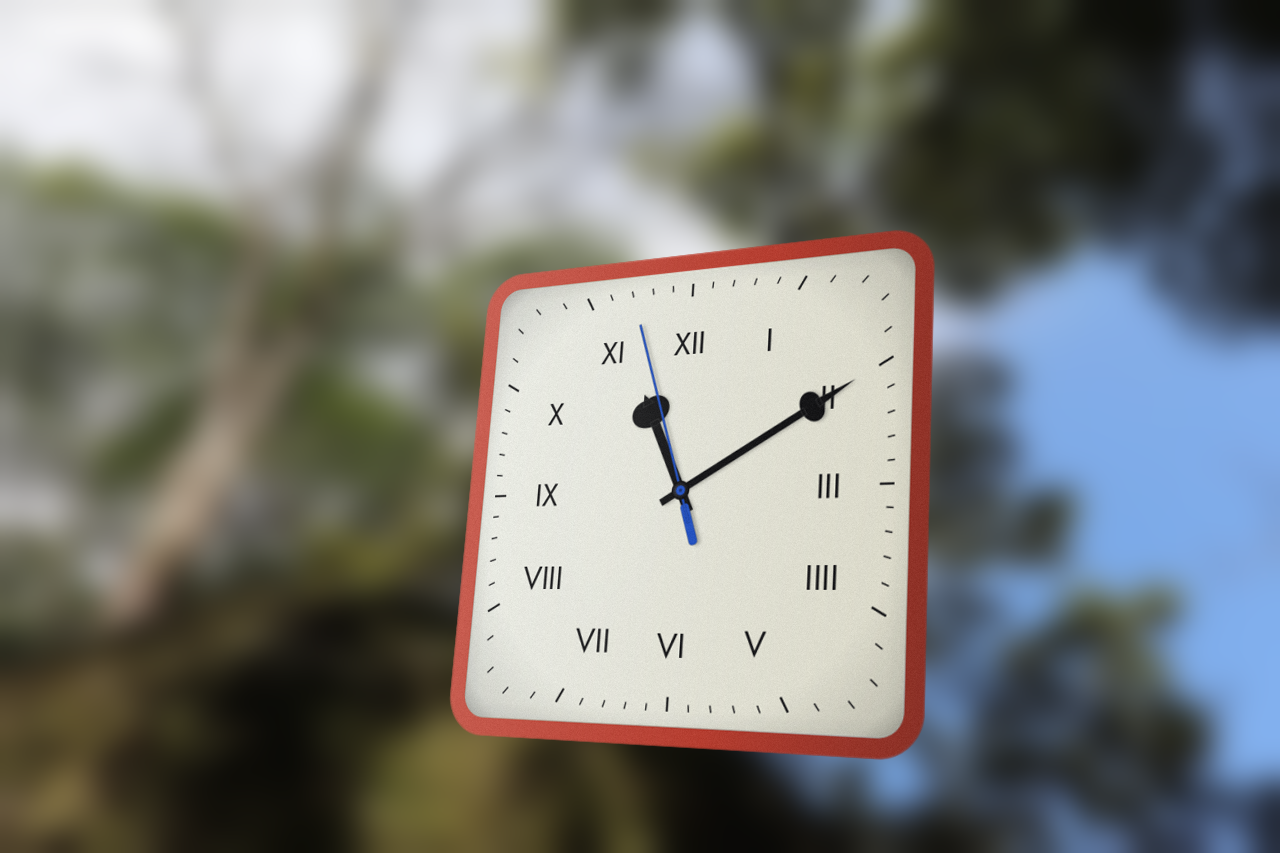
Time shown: {"hour": 11, "minute": 9, "second": 57}
